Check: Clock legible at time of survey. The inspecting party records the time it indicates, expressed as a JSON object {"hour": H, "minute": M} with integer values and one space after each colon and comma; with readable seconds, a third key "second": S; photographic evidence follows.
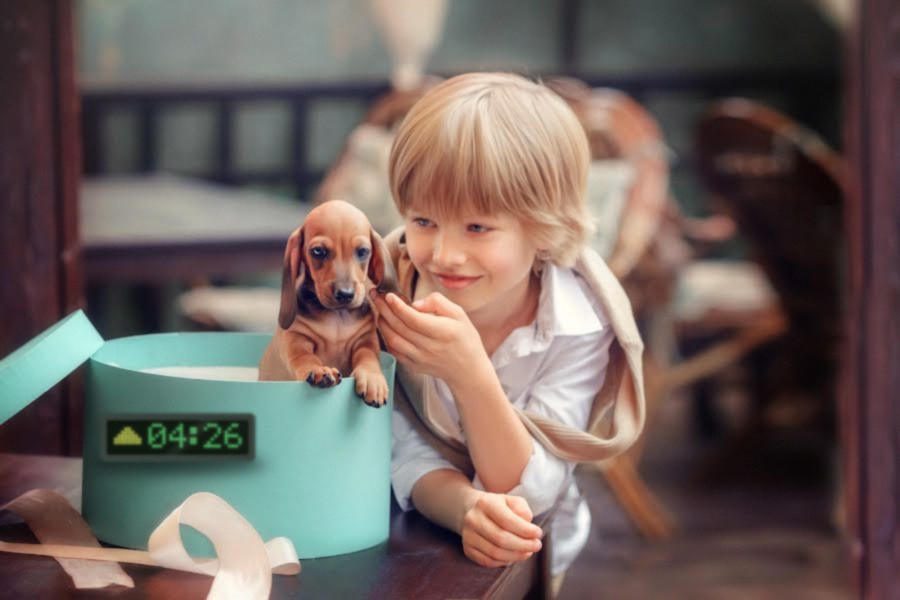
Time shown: {"hour": 4, "minute": 26}
